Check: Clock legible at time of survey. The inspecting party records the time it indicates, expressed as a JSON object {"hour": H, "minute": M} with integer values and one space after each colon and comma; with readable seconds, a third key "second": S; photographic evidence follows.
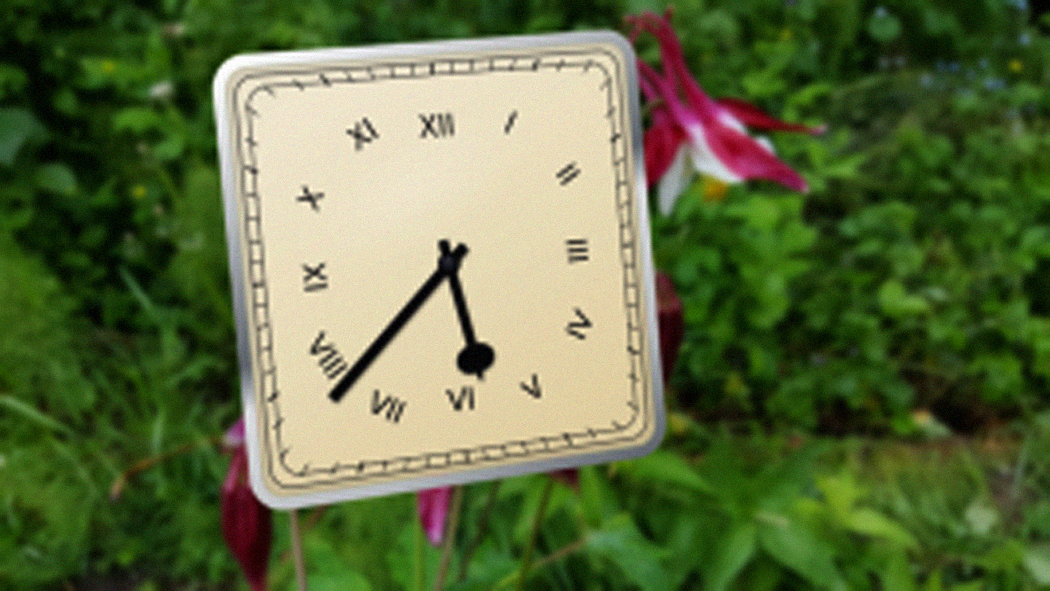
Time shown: {"hour": 5, "minute": 38}
